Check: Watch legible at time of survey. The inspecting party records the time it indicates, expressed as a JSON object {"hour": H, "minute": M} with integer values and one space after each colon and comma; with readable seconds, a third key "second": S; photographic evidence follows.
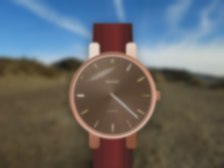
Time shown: {"hour": 4, "minute": 22}
